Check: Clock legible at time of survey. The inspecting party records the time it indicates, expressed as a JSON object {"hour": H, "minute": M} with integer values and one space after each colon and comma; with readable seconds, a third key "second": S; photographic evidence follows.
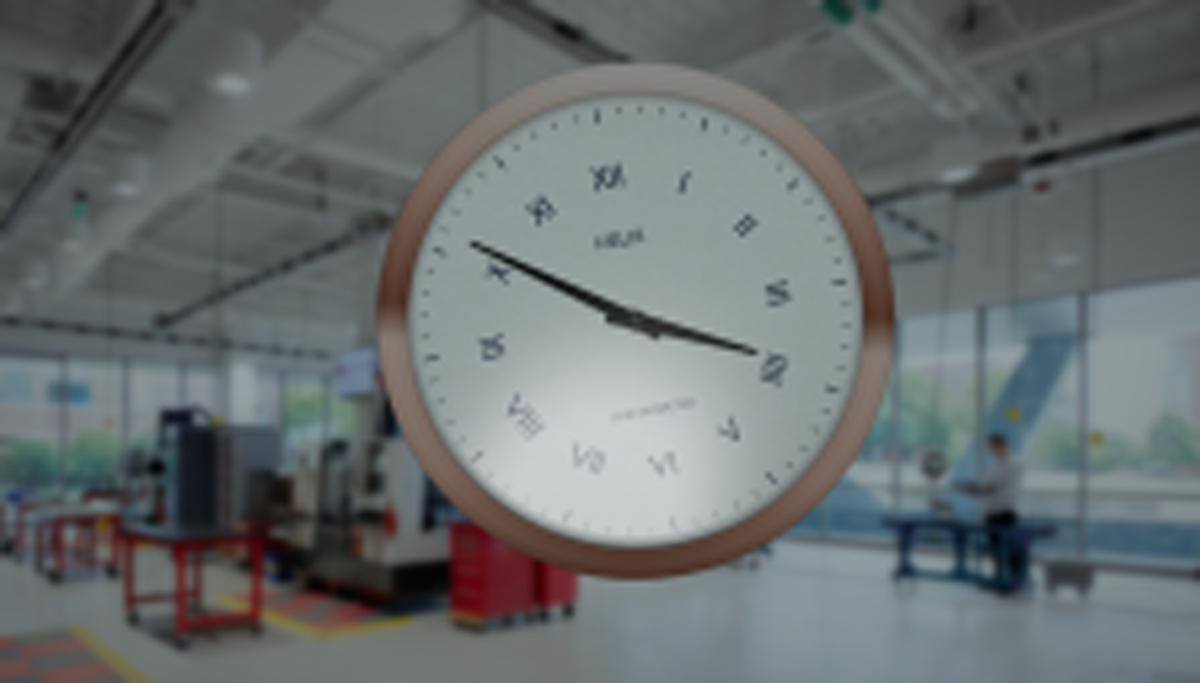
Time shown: {"hour": 3, "minute": 51}
